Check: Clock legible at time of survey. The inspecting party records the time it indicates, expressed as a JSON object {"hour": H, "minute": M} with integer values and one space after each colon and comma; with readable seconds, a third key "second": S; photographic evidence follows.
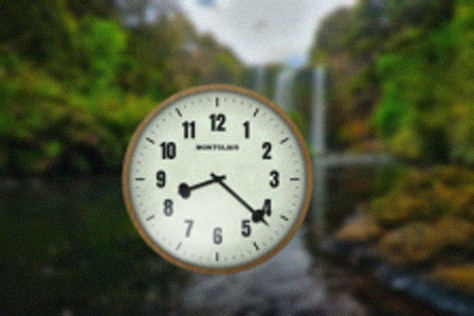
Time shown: {"hour": 8, "minute": 22}
